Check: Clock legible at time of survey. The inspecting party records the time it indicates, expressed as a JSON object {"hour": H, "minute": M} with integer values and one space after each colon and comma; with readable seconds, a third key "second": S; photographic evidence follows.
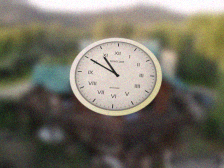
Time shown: {"hour": 10, "minute": 50}
